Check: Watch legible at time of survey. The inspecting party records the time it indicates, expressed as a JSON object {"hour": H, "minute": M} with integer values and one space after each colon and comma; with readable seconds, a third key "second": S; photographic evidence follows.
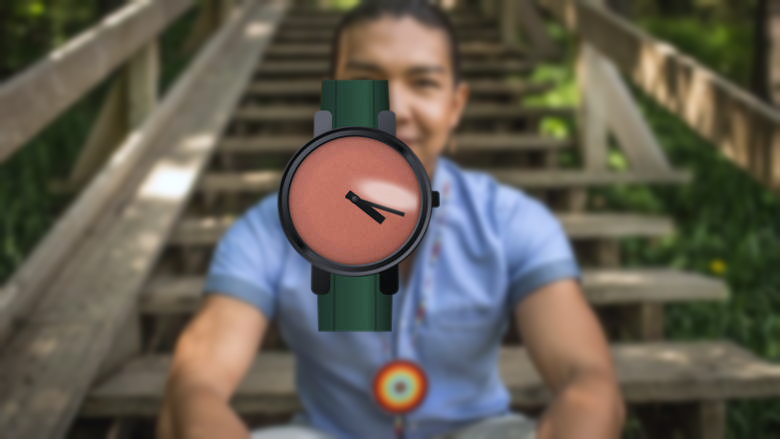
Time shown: {"hour": 4, "minute": 18}
